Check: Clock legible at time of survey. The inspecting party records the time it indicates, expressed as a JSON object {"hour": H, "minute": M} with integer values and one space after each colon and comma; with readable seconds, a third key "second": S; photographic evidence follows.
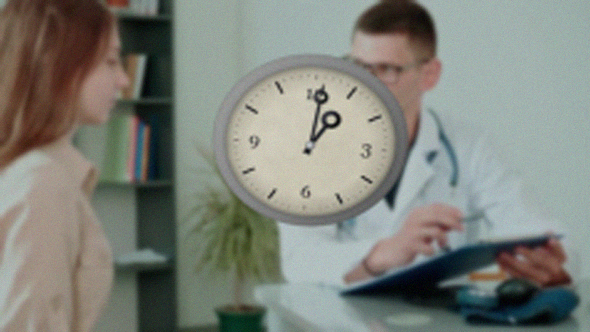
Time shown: {"hour": 1, "minute": 1}
